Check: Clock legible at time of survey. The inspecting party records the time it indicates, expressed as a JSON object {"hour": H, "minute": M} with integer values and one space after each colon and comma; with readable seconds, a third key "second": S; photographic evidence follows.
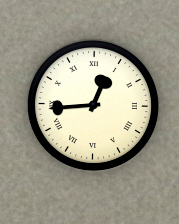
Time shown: {"hour": 12, "minute": 44}
